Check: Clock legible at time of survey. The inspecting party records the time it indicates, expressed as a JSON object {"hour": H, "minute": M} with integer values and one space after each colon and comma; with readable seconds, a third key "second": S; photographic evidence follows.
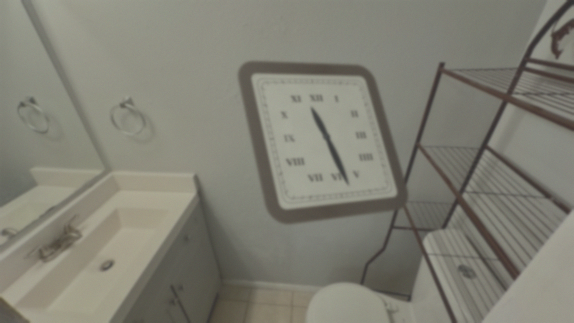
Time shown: {"hour": 11, "minute": 28}
